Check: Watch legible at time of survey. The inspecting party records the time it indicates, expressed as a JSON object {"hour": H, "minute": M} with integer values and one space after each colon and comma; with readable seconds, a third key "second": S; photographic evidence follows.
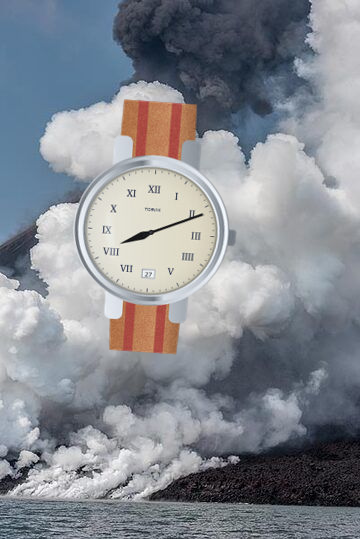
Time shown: {"hour": 8, "minute": 11}
